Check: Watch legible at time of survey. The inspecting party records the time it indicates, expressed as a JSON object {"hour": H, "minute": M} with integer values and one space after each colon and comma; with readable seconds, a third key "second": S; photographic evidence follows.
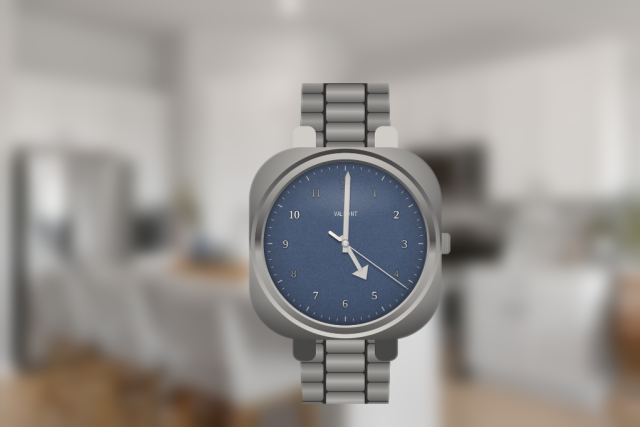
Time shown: {"hour": 5, "minute": 0, "second": 21}
